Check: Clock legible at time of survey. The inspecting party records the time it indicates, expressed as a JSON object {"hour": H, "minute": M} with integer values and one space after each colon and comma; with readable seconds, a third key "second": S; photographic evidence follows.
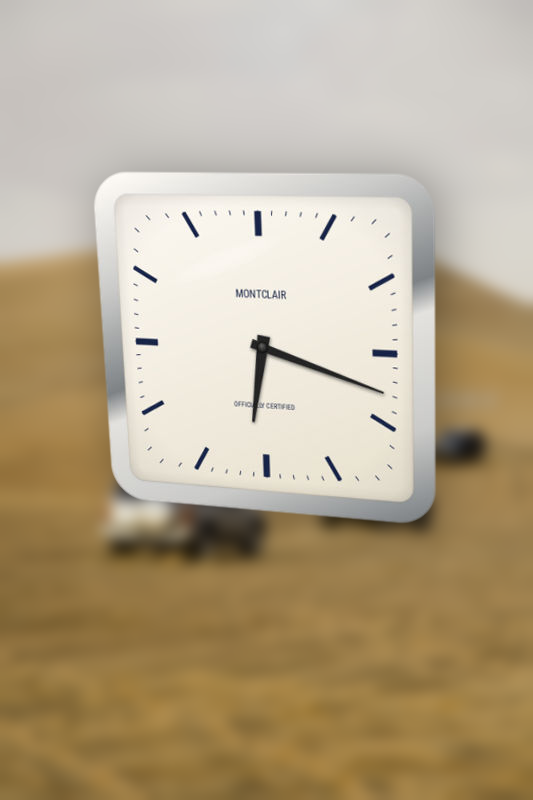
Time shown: {"hour": 6, "minute": 18}
